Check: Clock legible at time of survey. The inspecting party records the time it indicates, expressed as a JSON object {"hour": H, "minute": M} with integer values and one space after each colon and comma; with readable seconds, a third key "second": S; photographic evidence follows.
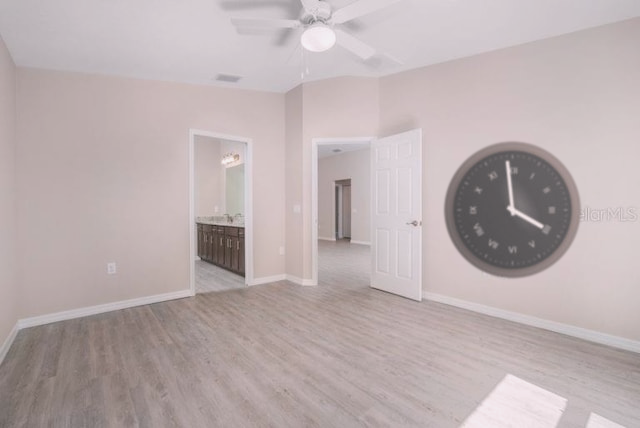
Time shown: {"hour": 3, "minute": 59}
